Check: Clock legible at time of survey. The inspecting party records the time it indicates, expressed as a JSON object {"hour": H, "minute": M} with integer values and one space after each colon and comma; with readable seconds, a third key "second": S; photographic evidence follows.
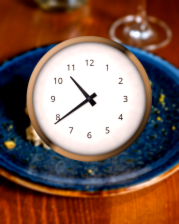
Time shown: {"hour": 10, "minute": 39}
